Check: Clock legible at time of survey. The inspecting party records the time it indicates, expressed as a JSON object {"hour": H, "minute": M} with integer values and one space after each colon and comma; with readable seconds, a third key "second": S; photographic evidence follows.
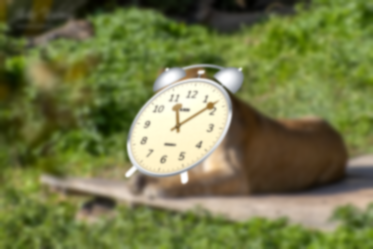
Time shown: {"hour": 11, "minute": 8}
